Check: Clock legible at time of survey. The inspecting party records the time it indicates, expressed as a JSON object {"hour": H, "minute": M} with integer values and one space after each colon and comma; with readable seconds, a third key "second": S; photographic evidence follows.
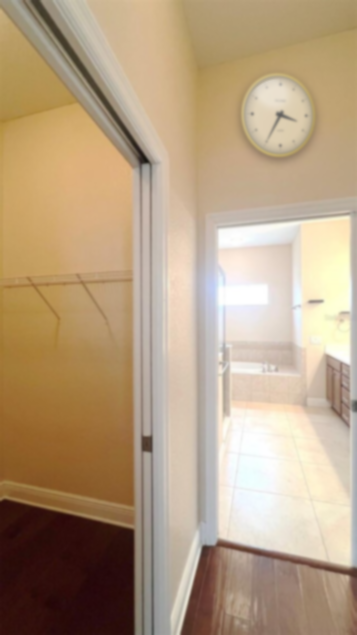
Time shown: {"hour": 3, "minute": 35}
